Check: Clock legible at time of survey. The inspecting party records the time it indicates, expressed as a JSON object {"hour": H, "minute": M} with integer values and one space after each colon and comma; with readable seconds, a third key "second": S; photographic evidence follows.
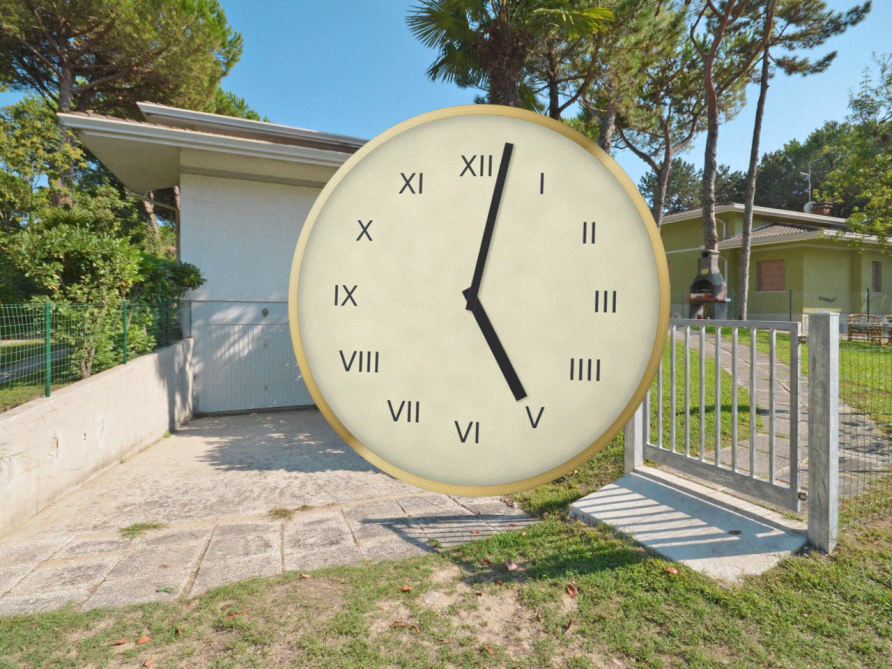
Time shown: {"hour": 5, "minute": 2}
